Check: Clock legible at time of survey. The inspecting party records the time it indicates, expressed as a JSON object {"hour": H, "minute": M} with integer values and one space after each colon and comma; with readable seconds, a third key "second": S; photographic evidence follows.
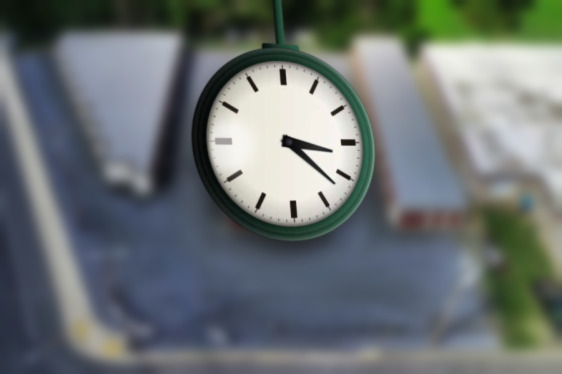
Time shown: {"hour": 3, "minute": 22}
